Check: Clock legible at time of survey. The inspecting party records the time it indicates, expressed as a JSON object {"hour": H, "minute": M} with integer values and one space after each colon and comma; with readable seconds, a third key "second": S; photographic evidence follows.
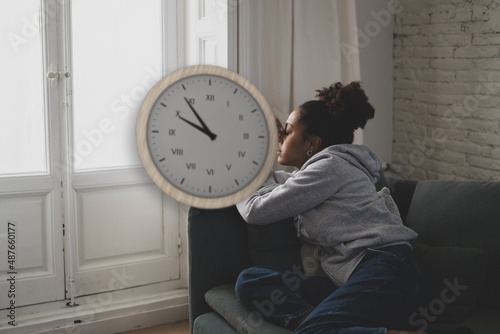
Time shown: {"hour": 9, "minute": 54}
